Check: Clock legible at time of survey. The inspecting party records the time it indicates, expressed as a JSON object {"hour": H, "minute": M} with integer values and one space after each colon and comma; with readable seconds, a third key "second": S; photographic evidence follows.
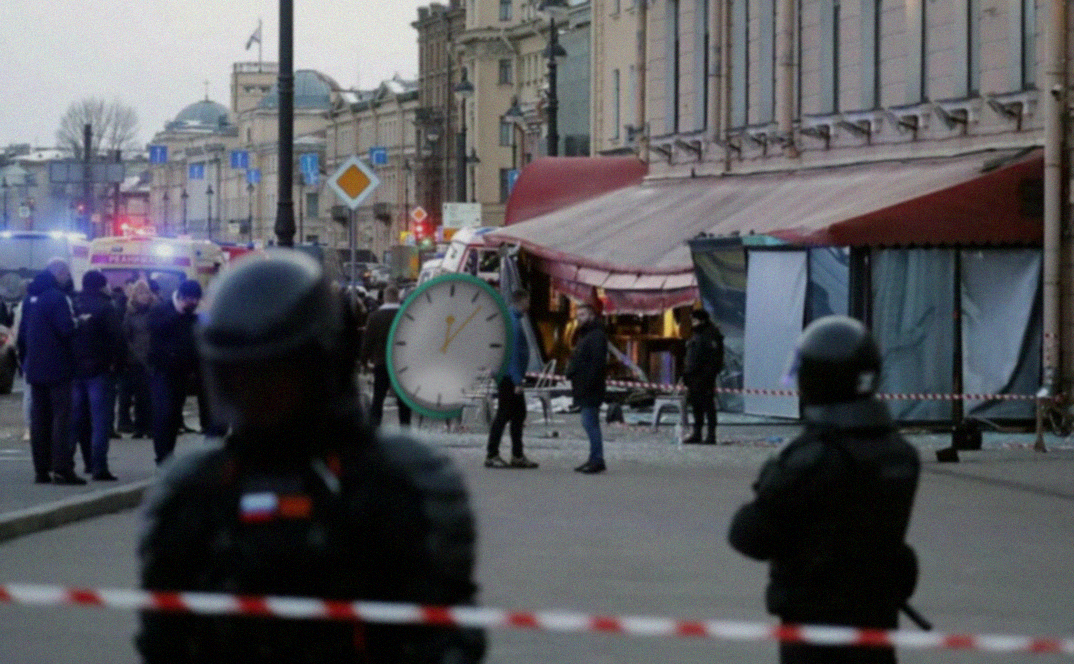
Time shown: {"hour": 12, "minute": 7}
